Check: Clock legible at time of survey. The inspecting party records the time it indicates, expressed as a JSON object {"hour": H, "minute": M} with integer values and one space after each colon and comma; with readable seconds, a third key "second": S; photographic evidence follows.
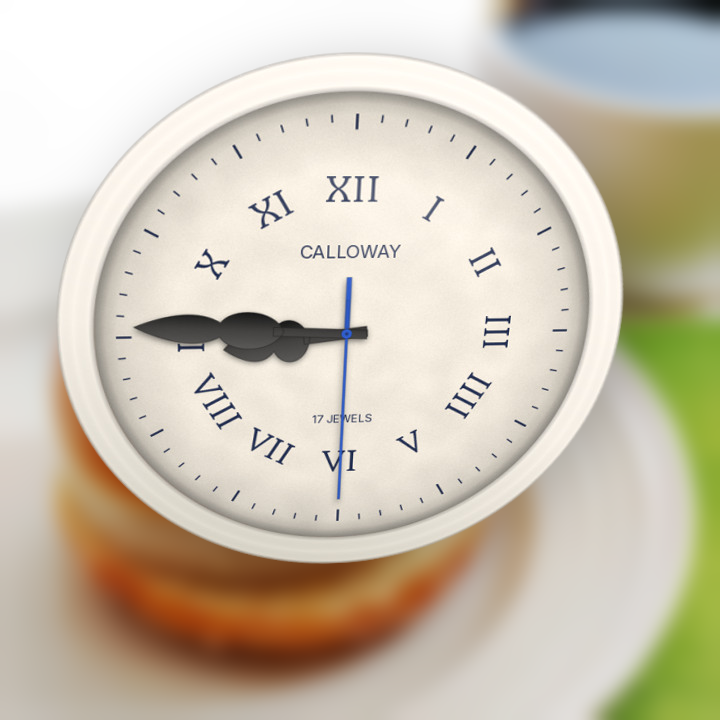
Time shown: {"hour": 8, "minute": 45, "second": 30}
